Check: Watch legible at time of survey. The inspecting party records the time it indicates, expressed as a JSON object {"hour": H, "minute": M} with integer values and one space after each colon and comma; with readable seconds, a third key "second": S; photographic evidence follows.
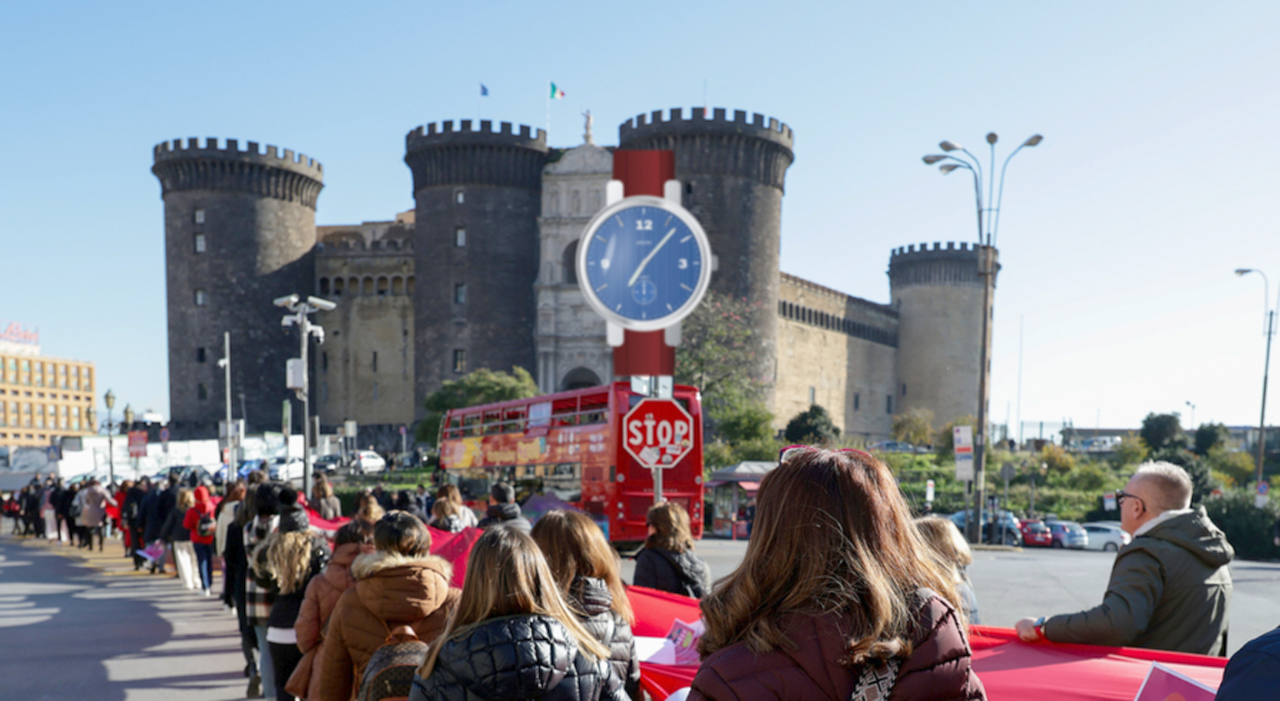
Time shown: {"hour": 7, "minute": 7}
